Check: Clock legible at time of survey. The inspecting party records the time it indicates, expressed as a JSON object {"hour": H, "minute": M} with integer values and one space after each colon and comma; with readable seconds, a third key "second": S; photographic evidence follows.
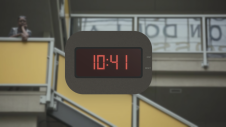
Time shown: {"hour": 10, "minute": 41}
